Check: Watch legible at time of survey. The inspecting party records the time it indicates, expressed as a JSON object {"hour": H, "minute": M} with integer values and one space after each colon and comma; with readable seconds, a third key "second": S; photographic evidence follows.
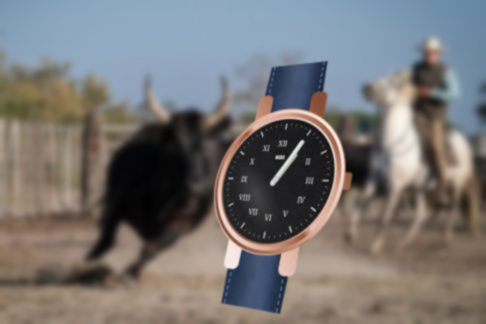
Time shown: {"hour": 1, "minute": 5}
